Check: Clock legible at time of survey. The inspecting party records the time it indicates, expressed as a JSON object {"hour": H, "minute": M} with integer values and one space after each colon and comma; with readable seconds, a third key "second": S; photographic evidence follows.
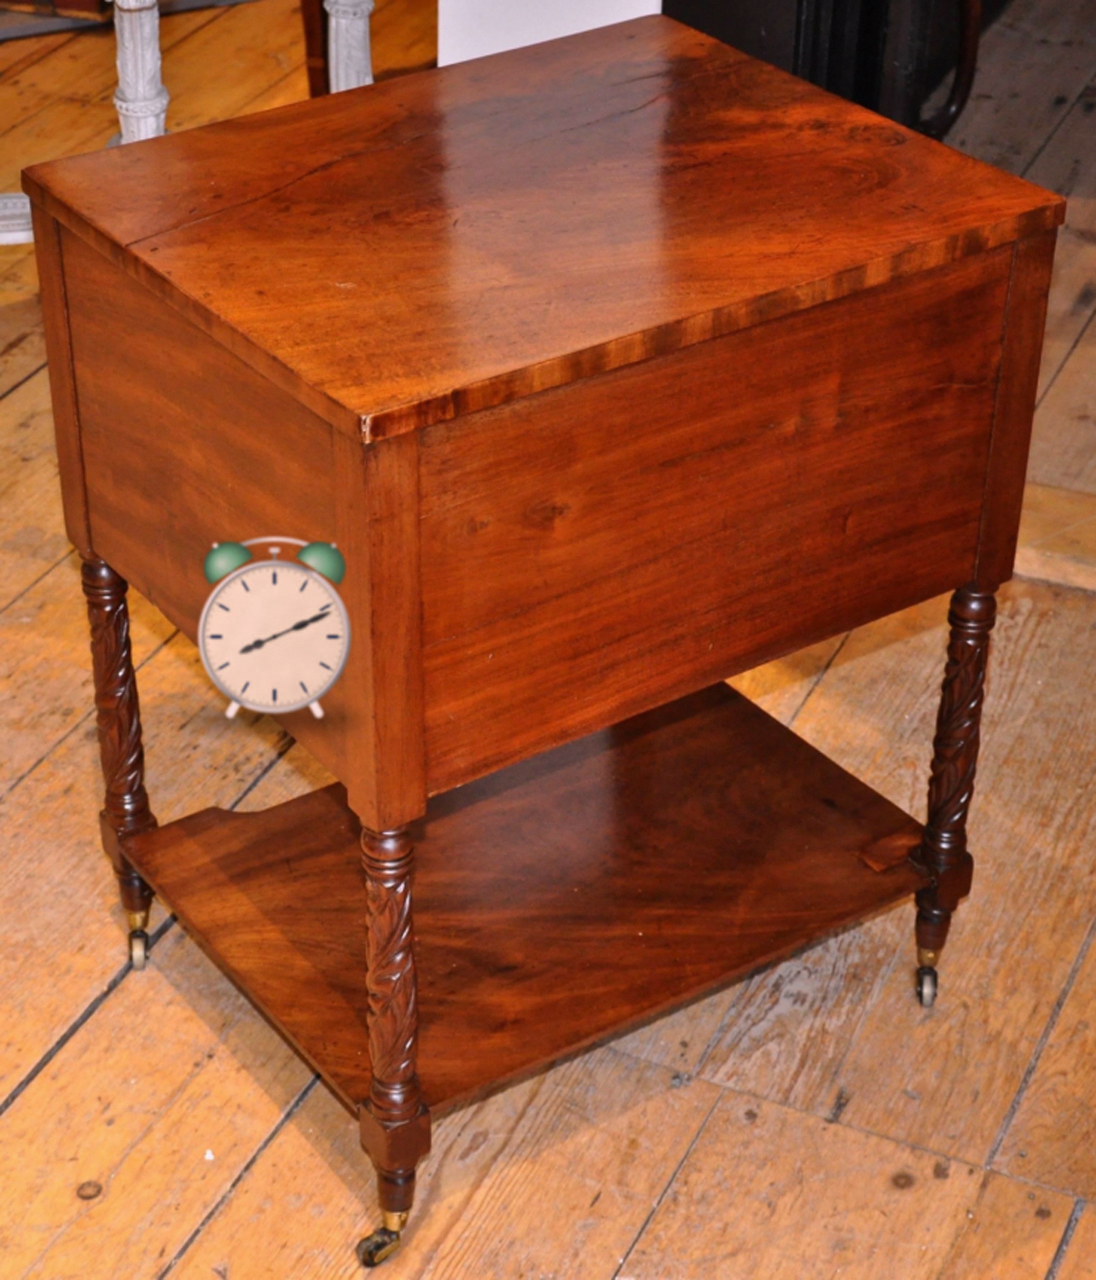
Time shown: {"hour": 8, "minute": 11}
